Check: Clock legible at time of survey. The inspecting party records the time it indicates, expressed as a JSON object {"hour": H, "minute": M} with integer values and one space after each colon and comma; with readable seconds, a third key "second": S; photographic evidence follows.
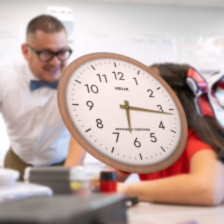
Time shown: {"hour": 6, "minute": 16}
